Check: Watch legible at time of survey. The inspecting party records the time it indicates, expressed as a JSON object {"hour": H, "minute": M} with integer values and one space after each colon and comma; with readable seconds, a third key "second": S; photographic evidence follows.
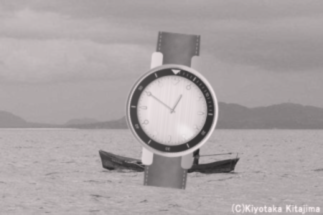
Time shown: {"hour": 12, "minute": 50}
